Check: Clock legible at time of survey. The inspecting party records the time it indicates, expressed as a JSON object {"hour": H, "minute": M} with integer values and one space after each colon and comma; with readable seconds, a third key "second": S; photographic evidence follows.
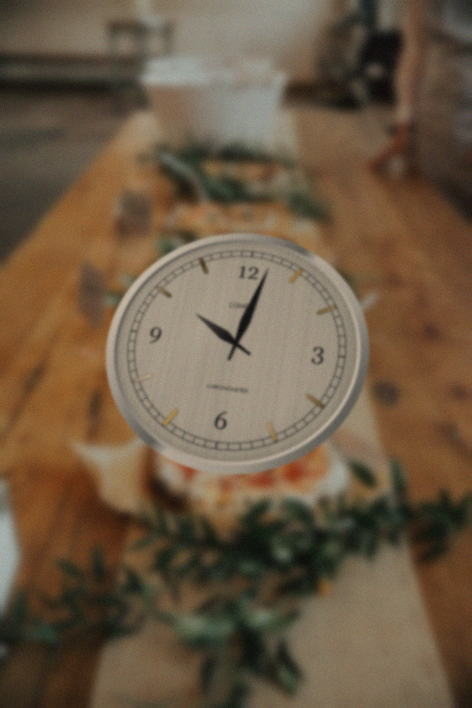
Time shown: {"hour": 10, "minute": 2}
